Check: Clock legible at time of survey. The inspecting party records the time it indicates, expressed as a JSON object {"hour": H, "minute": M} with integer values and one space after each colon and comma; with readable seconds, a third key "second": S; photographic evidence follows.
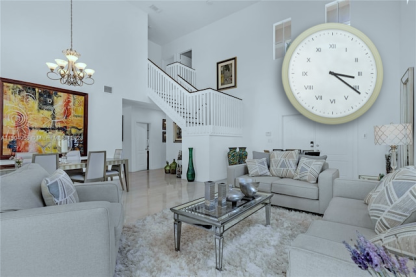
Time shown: {"hour": 3, "minute": 21}
